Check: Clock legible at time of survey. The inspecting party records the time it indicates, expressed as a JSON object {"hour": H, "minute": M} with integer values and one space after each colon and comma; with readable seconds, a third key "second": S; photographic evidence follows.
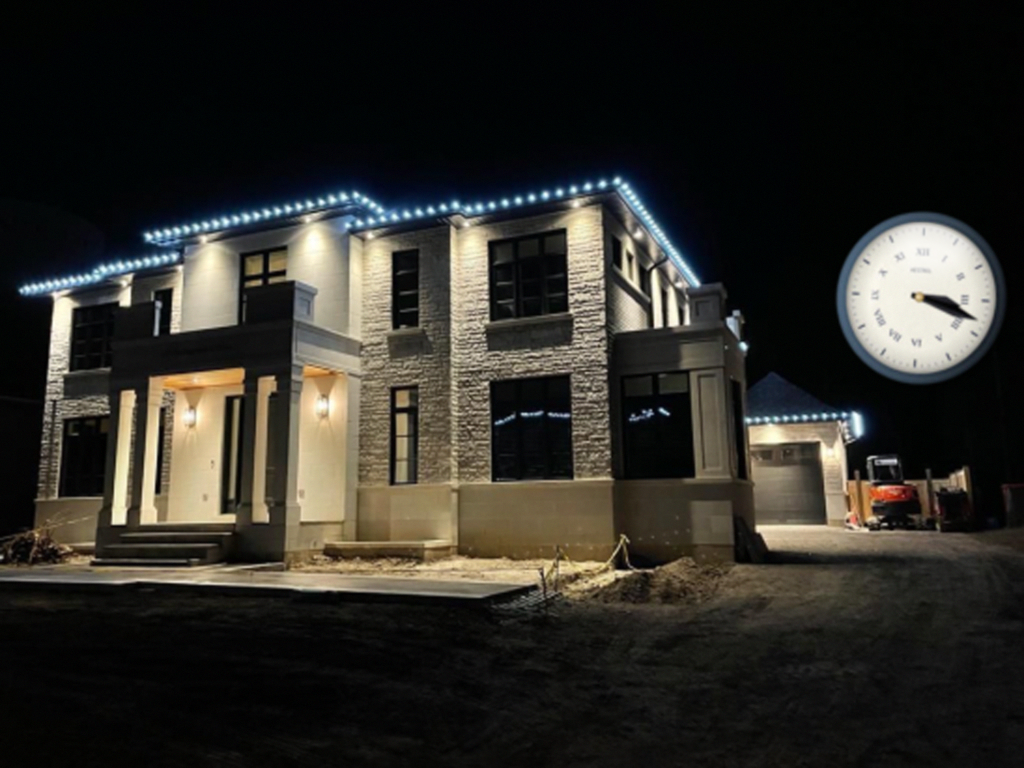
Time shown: {"hour": 3, "minute": 18}
